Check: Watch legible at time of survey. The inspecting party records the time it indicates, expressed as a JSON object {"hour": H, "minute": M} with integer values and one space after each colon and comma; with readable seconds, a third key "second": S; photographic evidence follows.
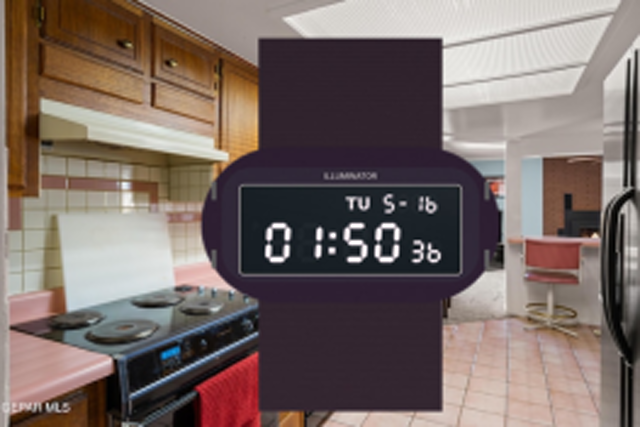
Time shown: {"hour": 1, "minute": 50, "second": 36}
